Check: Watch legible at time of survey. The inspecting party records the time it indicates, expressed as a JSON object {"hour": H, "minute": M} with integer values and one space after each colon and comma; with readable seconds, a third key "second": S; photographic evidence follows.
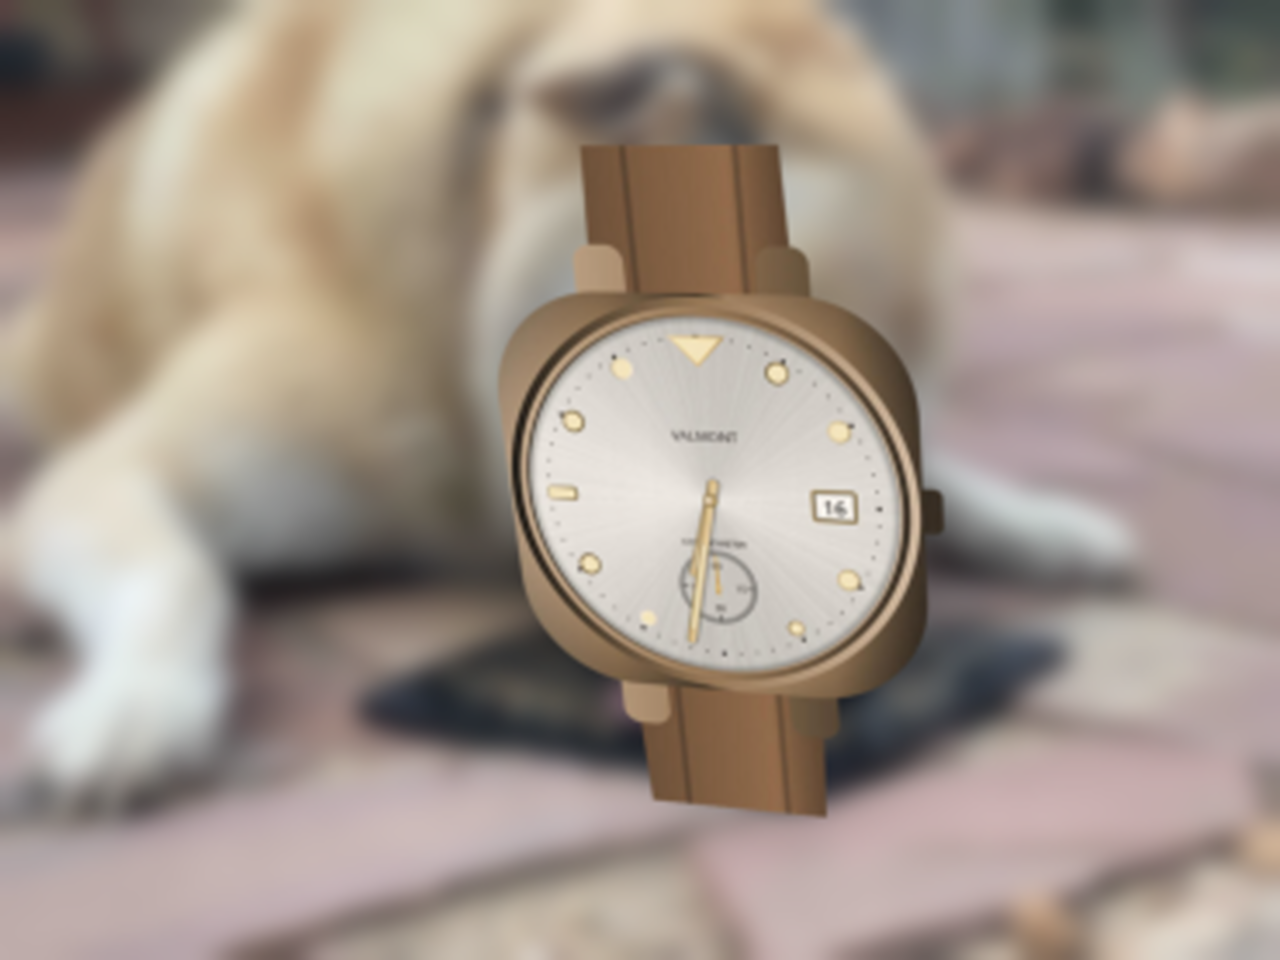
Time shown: {"hour": 6, "minute": 32}
